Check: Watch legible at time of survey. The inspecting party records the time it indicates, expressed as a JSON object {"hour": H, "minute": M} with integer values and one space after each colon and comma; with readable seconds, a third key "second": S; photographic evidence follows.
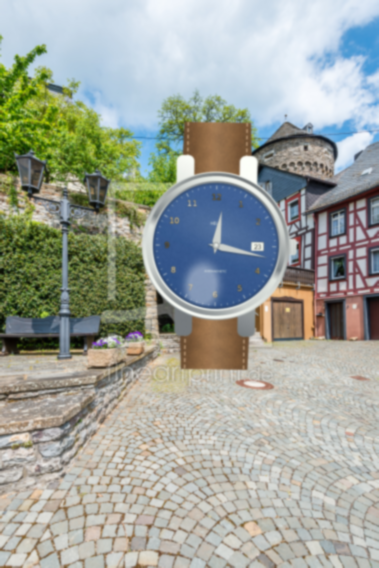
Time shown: {"hour": 12, "minute": 17}
